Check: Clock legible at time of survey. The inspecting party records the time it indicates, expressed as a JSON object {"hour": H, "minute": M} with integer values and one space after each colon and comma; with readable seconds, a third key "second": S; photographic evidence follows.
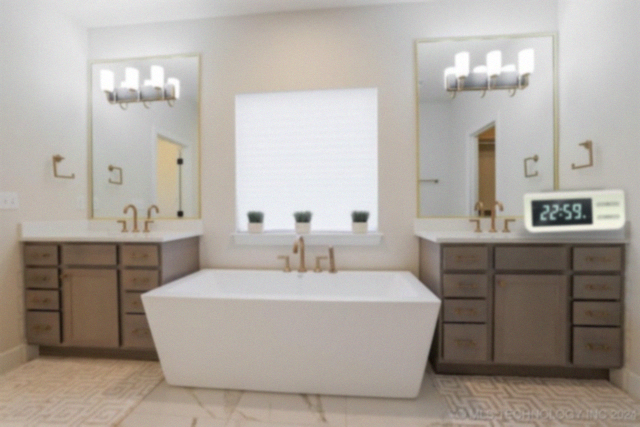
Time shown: {"hour": 22, "minute": 59}
